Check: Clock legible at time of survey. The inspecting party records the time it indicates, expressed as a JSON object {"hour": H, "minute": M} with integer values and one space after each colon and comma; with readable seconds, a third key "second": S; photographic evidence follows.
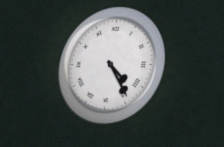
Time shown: {"hour": 4, "minute": 24}
